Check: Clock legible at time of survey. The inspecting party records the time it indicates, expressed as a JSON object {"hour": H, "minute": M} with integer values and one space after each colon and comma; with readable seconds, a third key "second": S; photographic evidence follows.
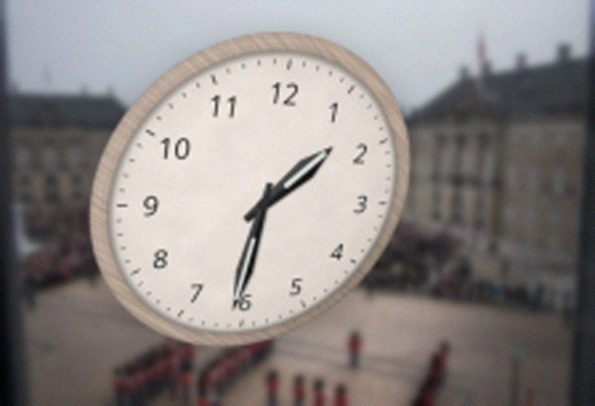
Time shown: {"hour": 1, "minute": 31}
